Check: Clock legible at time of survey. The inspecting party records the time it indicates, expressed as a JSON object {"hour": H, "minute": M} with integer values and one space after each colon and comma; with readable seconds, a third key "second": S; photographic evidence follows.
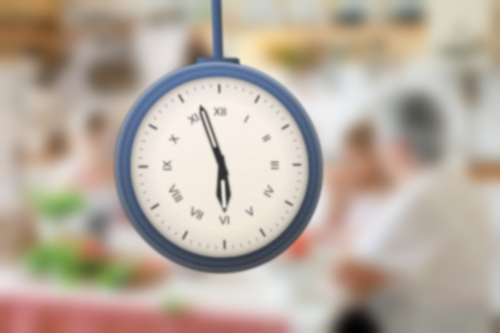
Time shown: {"hour": 5, "minute": 57}
